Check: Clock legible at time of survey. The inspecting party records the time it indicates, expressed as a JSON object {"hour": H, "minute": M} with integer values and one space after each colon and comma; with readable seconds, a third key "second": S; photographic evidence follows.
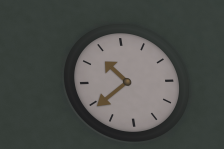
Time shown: {"hour": 10, "minute": 39}
